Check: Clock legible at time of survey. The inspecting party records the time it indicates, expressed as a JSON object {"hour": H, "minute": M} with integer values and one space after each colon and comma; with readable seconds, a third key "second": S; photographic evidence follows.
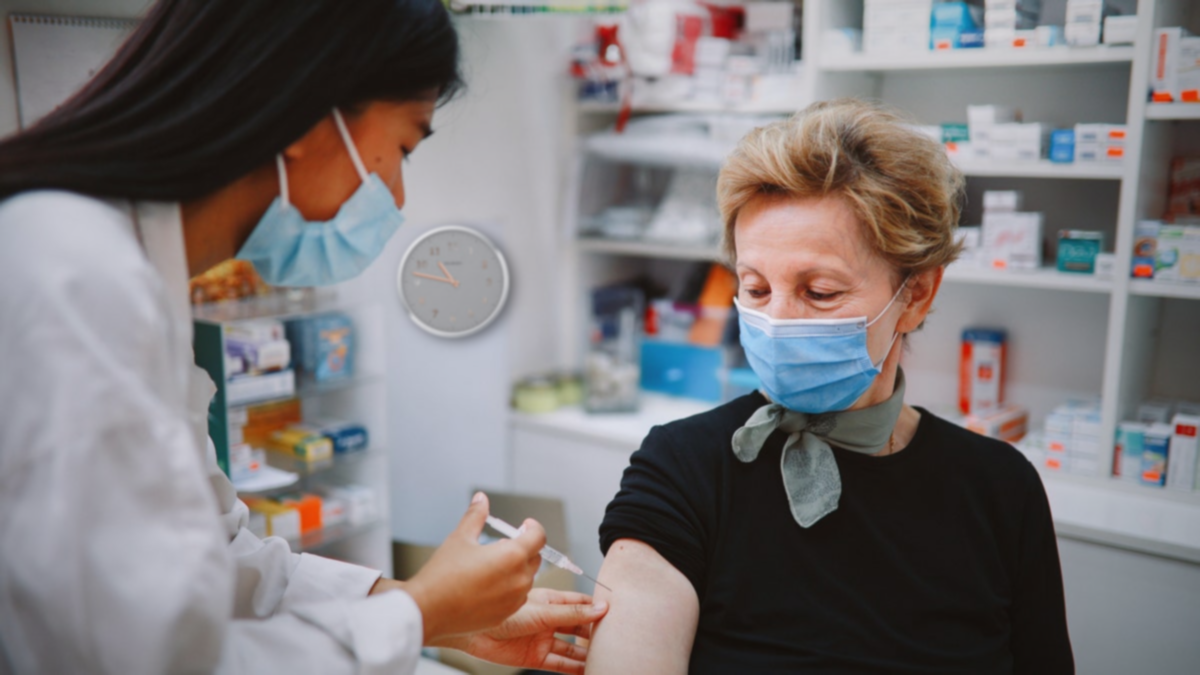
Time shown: {"hour": 10, "minute": 47}
